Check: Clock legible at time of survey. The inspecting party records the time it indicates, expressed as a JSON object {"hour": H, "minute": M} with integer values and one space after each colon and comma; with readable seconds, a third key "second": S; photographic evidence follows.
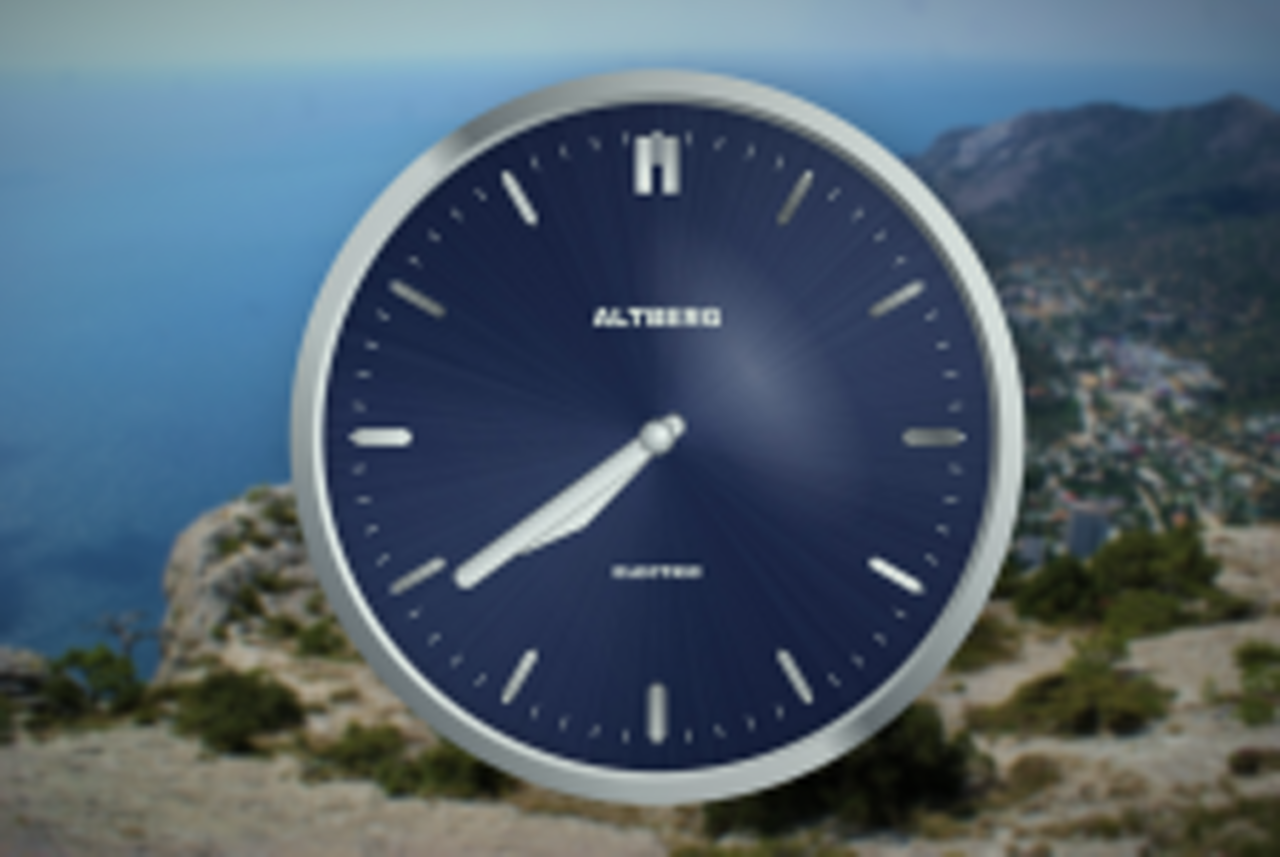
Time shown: {"hour": 7, "minute": 39}
